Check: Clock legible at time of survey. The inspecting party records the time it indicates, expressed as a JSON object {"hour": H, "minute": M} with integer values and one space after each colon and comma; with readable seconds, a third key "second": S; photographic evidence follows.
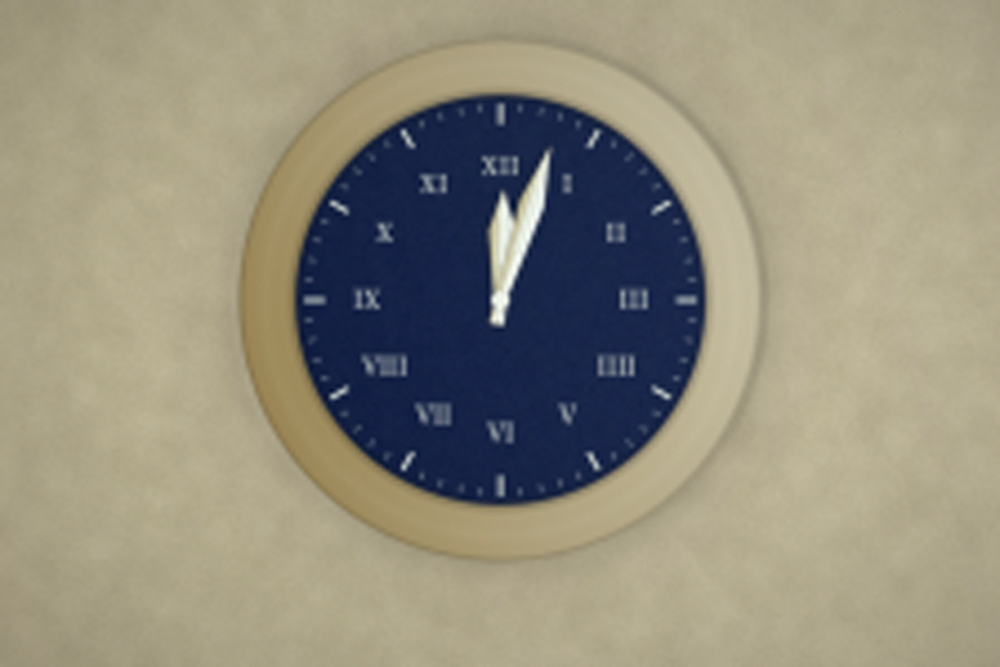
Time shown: {"hour": 12, "minute": 3}
